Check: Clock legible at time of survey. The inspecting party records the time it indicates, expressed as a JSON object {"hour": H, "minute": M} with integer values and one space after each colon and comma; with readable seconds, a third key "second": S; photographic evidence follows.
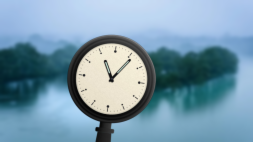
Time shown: {"hour": 11, "minute": 6}
